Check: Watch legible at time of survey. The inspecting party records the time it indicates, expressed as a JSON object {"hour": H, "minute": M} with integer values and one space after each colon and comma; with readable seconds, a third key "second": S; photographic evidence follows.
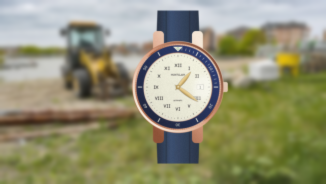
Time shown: {"hour": 1, "minute": 21}
